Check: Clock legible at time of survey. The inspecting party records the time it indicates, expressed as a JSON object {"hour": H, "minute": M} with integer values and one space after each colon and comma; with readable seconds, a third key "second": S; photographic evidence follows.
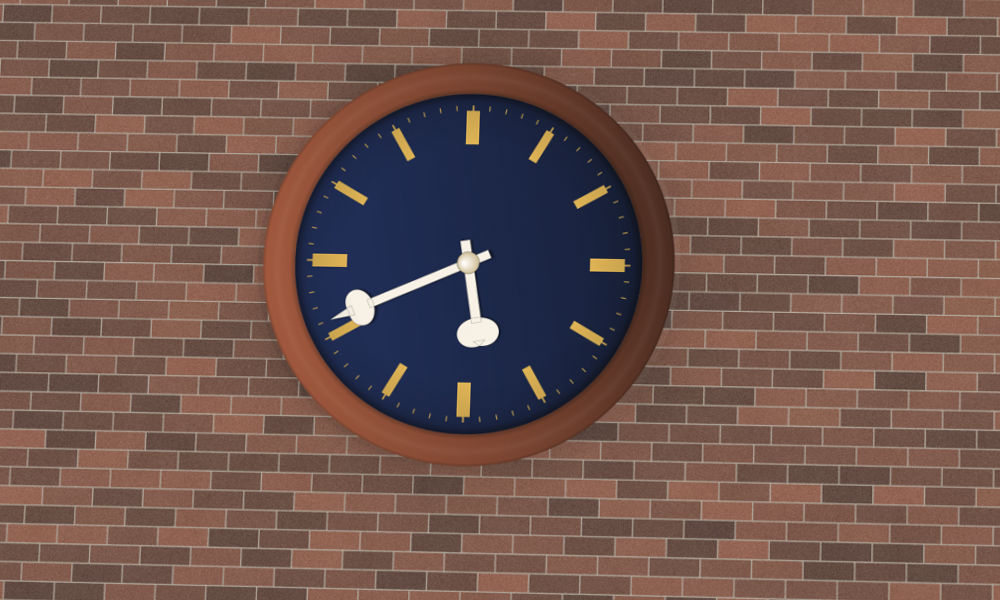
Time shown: {"hour": 5, "minute": 41}
